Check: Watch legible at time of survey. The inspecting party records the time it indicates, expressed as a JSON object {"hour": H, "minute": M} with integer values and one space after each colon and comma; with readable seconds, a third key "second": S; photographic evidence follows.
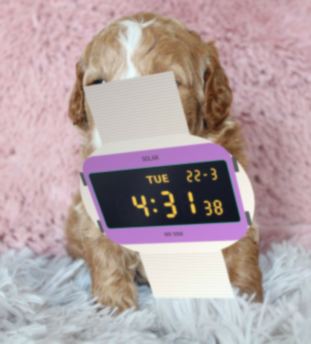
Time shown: {"hour": 4, "minute": 31, "second": 38}
